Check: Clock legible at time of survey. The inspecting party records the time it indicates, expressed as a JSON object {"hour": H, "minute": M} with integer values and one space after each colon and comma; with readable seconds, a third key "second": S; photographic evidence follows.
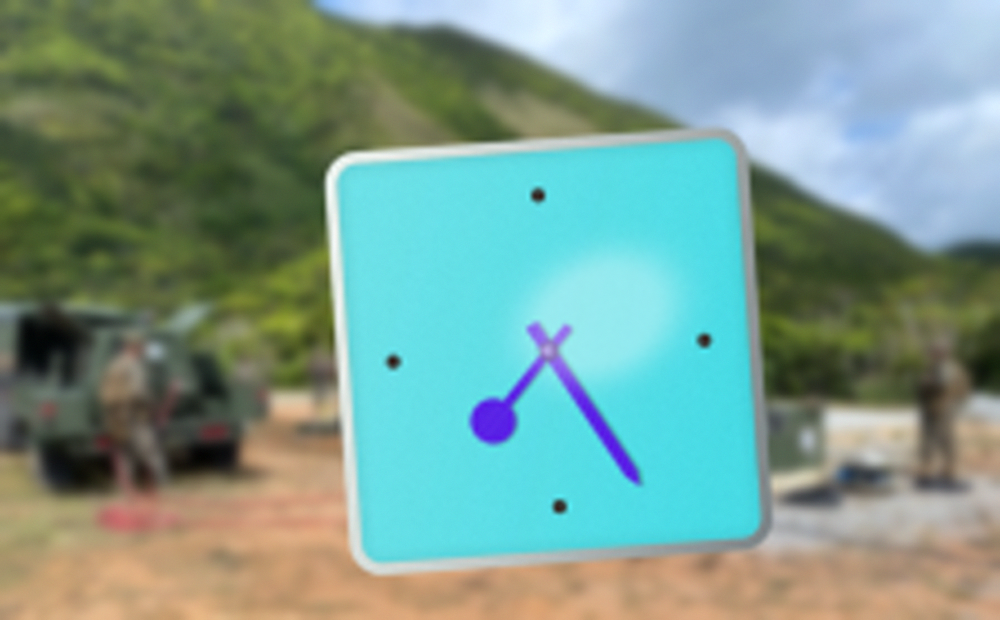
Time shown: {"hour": 7, "minute": 25}
